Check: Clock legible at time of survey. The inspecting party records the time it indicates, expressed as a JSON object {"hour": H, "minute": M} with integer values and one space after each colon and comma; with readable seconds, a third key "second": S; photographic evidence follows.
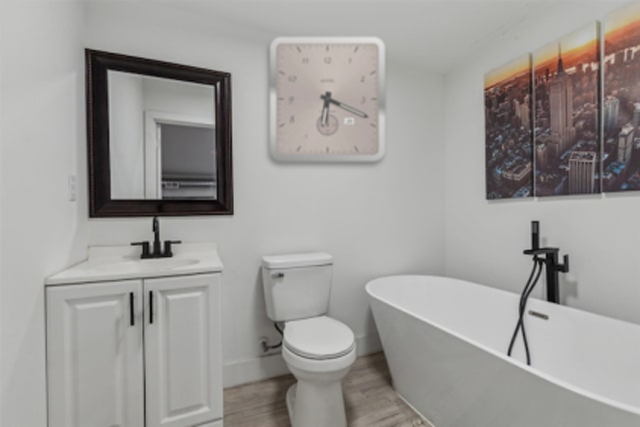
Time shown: {"hour": 6, "minute": 19}
